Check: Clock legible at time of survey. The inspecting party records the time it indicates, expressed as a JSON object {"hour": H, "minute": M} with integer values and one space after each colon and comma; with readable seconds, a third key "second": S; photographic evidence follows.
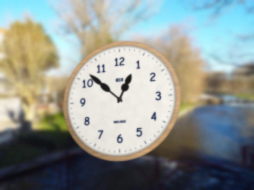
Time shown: {"hour": 12, "minute": 52}
